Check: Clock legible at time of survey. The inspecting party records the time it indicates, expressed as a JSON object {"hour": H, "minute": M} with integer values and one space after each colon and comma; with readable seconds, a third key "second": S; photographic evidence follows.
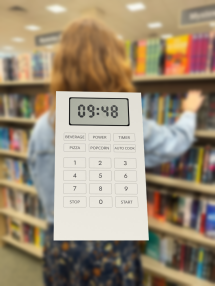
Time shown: {"hour": 9, "minute": 48}
